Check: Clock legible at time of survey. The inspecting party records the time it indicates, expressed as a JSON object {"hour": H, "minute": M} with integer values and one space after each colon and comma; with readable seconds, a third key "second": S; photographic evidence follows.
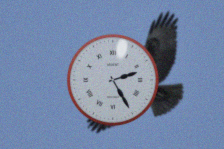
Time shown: {"hour": 2, "minute": 25}
